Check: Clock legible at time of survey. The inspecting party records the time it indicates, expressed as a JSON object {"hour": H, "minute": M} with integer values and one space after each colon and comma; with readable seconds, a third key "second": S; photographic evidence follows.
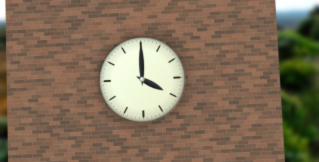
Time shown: {"hour": 4, "minute": 0}
